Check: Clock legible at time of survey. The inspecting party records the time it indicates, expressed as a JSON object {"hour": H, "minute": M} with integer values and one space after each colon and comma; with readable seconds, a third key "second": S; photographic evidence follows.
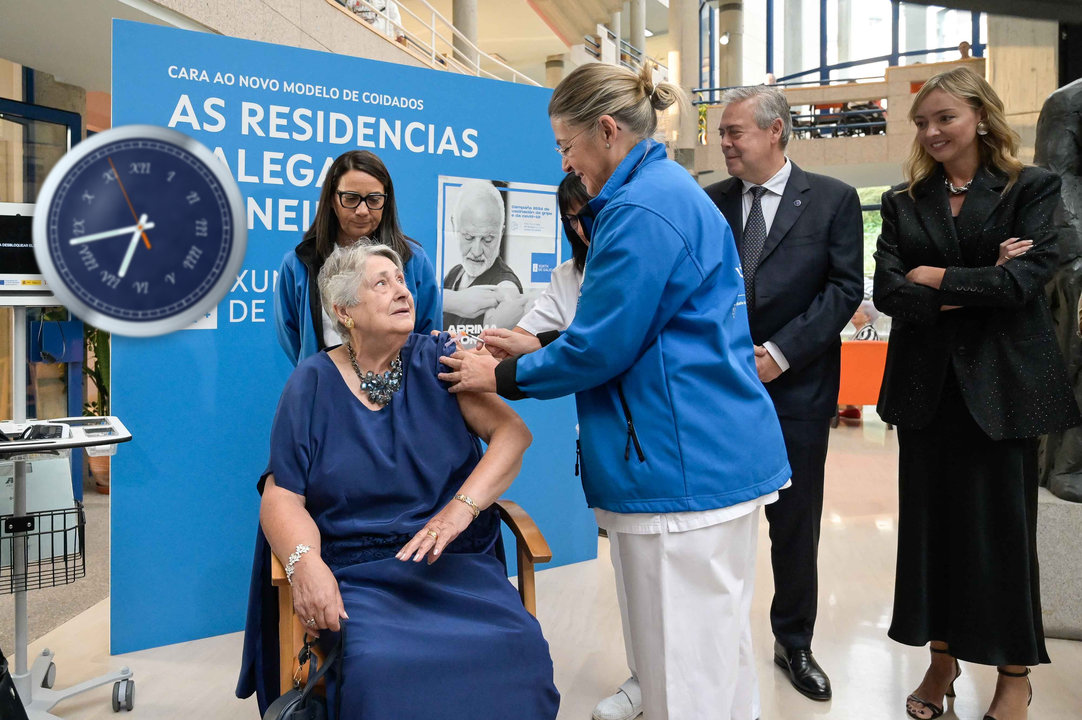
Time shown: {"hour": 6, "minute": 42, "second": 56}
